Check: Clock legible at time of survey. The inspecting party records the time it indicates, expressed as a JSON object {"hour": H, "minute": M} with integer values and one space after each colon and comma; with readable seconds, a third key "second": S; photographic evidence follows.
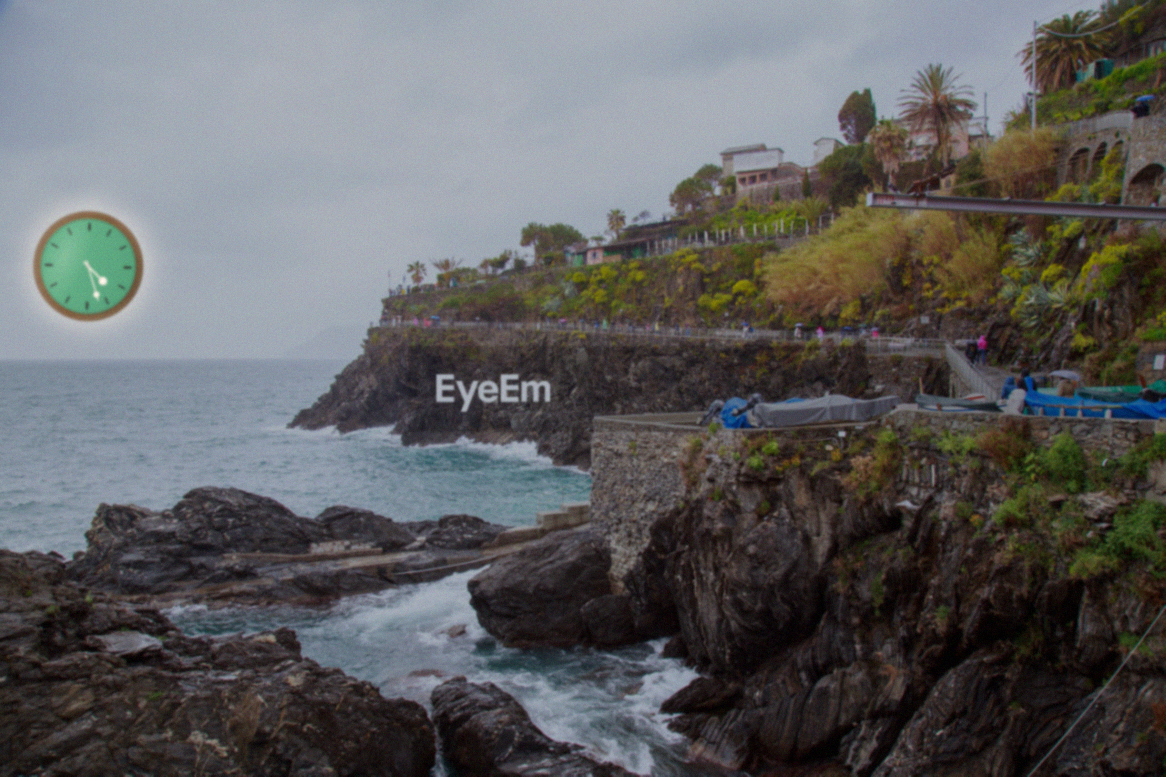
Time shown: {"hour": 4, "minute": 27}
